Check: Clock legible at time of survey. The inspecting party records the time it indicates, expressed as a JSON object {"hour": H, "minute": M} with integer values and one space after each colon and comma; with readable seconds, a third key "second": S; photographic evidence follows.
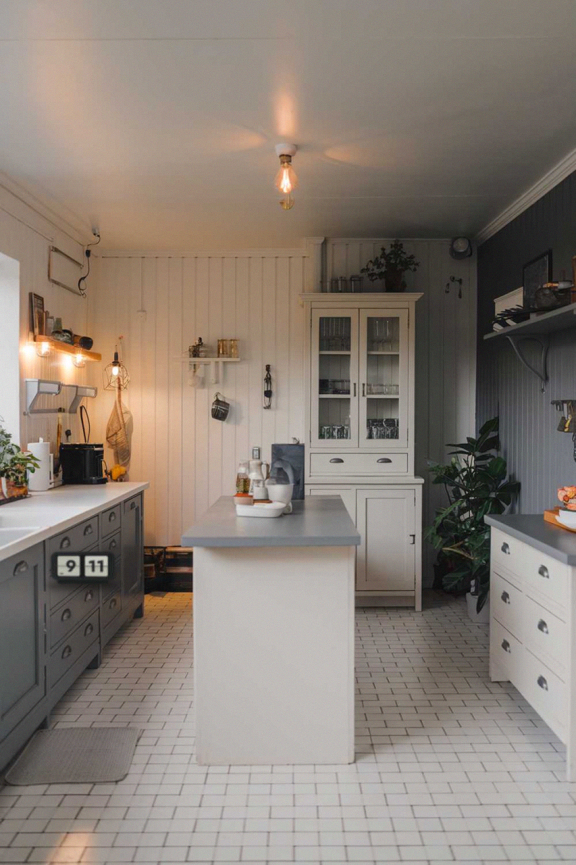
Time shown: {"hour": 9, "minute": 11}
